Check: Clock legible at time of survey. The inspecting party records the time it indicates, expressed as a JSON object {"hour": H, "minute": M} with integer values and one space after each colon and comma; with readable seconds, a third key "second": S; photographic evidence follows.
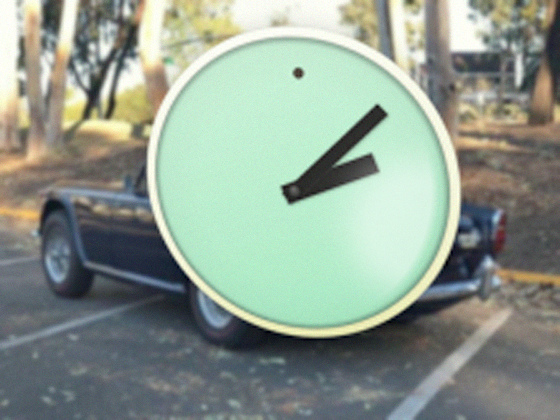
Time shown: {"hour": 2, "minute": 7}
